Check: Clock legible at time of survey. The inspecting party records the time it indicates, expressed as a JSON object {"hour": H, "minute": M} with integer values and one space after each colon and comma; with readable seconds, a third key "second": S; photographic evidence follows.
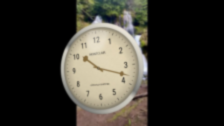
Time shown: {"hour": 10, "minute": 18}
